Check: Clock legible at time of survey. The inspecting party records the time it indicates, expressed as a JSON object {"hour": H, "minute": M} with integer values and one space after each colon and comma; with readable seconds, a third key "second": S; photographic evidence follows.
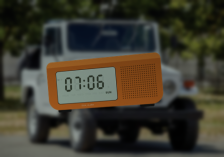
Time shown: {"hour": 7, "minute": 6}
